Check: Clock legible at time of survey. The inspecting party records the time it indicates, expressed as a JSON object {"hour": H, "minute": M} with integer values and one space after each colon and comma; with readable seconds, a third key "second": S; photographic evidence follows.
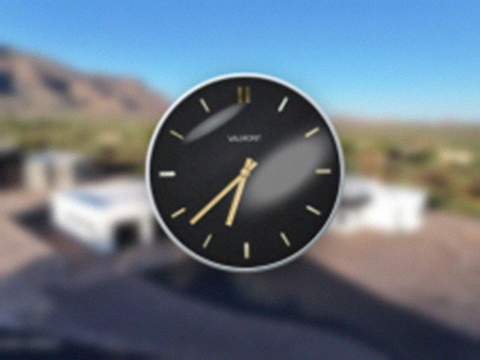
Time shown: {"hour": 6, "minute": 38}
